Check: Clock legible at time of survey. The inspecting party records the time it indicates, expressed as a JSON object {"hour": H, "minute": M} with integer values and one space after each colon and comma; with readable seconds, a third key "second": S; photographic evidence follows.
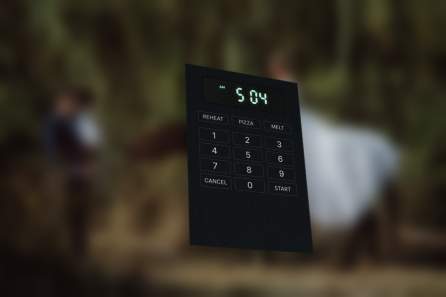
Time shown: {"hour": 5, "minute": 4}
